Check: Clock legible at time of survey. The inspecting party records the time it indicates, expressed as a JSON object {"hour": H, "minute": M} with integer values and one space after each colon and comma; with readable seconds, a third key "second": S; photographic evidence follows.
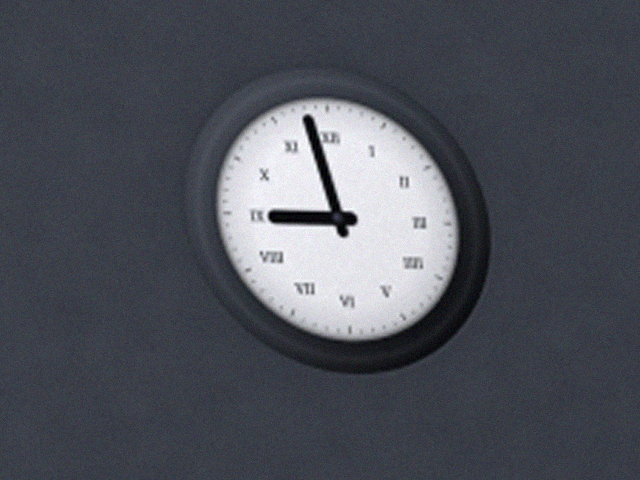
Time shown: {"hour": 8, "minute": 58}
